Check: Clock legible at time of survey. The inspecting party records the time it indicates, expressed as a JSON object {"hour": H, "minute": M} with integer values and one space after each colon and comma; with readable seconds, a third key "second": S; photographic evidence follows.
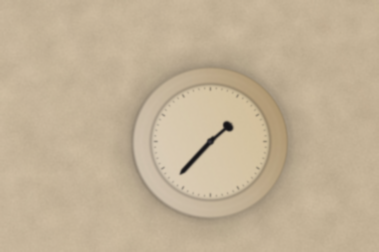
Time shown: {"hour": 1, "minute": 37}
